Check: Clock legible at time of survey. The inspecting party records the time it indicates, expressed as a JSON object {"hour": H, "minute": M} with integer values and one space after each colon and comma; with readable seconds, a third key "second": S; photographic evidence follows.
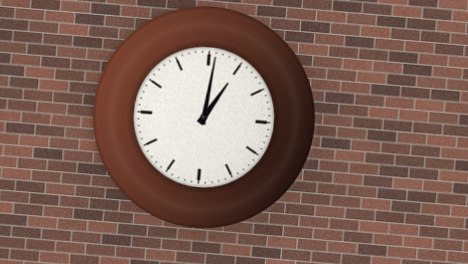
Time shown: {"hour": 1, "minute": 1}
